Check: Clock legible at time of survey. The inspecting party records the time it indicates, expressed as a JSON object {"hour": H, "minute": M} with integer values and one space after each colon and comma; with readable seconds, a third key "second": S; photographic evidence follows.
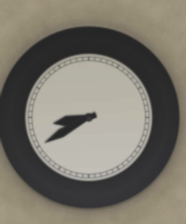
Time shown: {"hour": 8, "minute": 40}
